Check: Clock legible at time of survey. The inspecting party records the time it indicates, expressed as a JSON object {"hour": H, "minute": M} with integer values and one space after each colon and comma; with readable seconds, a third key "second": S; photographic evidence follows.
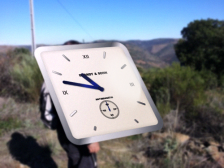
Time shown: {"hour": 10, "minute": 48}
